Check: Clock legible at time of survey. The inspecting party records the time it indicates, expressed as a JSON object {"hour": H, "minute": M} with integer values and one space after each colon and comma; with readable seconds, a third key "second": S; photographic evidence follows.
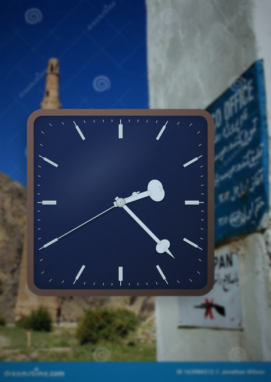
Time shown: {"hour": 2, "minute": 22, "second": 40}
